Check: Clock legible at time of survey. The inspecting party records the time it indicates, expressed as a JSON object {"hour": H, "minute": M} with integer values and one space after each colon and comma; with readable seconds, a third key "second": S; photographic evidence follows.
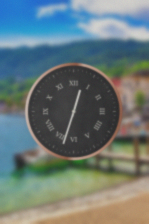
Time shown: {"hour": 12, "minute": 33}
